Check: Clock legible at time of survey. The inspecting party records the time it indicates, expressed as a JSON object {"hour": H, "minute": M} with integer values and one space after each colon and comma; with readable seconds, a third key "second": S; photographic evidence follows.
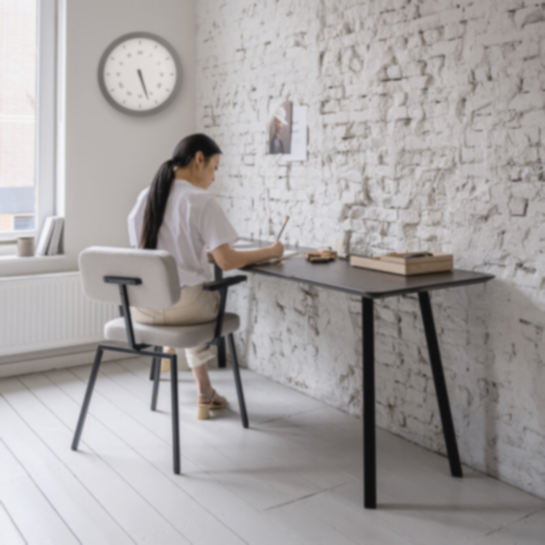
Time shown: {"hour": 5, "minute": 27}
